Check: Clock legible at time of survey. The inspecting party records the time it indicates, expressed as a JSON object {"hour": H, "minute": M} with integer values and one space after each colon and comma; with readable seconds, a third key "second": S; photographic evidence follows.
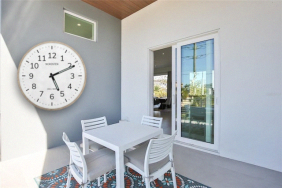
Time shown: {"hour": 5, "minute": 11}
